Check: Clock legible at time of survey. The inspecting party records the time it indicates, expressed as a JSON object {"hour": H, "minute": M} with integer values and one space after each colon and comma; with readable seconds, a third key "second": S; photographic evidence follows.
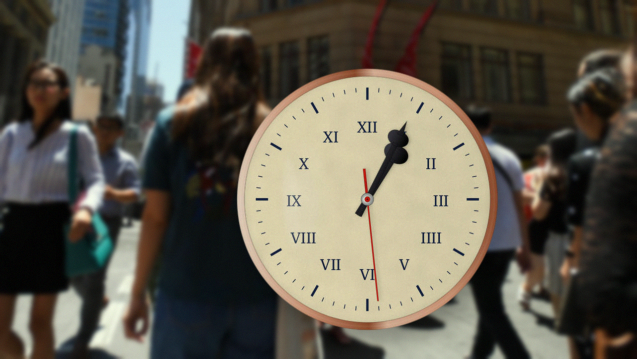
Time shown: {"hour": 1, "minute": 4, "second": 29}
